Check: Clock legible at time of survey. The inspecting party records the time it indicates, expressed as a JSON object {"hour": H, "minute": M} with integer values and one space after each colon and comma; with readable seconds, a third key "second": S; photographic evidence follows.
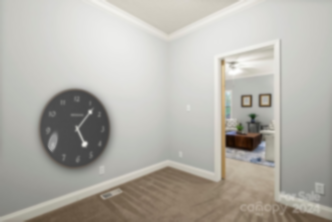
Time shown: {"hour": 5, "minute": 7}
